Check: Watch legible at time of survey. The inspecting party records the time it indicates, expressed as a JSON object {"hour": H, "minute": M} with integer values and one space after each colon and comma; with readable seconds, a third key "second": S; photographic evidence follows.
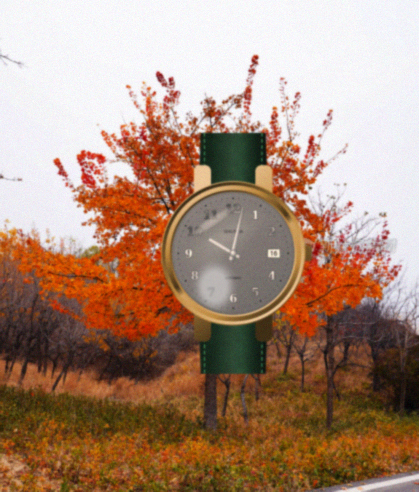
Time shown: {"hour": 10, "minute": 2}
